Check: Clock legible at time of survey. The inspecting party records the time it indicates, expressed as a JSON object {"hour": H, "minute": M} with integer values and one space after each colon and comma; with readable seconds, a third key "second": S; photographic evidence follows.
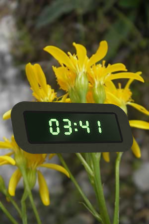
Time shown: {"hour": 3, "minute": 41}
